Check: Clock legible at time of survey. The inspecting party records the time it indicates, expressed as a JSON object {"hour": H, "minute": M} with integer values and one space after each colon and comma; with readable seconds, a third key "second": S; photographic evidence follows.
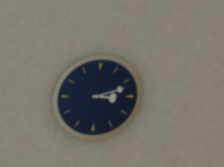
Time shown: {"hour": 3, "minute": 12}
